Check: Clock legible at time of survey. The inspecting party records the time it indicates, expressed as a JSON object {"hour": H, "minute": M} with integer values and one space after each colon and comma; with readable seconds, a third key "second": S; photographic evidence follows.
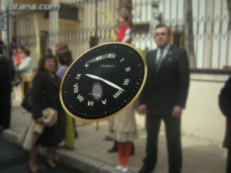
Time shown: {"hour": 9, "minute": 18}
